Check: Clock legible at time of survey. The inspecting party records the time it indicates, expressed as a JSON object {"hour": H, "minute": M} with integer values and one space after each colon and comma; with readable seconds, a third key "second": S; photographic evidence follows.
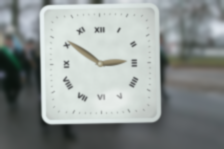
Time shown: {"hour": 2, "minute": 51}
